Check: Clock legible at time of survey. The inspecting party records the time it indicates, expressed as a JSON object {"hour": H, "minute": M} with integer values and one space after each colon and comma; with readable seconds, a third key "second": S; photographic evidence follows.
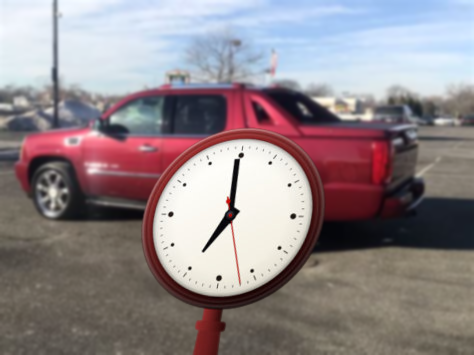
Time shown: {"hour": 6, "minute": 59, "second": 27}
